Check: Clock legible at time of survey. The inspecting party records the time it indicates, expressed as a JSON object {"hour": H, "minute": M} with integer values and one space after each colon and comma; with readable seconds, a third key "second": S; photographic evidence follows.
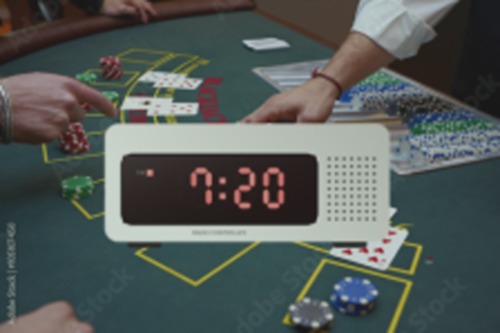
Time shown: {"hour": 7, "minute": 20}
